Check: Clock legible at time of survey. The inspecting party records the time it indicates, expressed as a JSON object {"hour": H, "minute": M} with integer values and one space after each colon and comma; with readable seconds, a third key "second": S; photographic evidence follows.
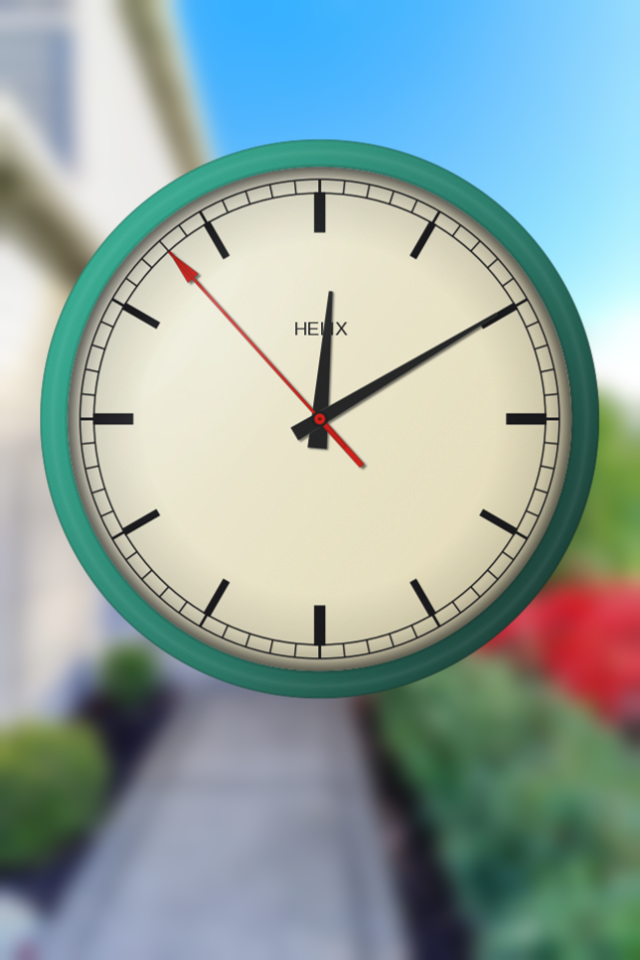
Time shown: {"hour": 12, "minute": 9, "second": 53}
